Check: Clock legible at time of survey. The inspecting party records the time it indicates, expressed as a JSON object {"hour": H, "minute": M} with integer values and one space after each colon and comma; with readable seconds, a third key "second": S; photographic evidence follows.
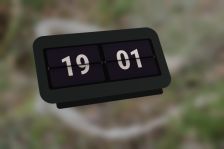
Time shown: {"hour": 19, "minute": 1}
